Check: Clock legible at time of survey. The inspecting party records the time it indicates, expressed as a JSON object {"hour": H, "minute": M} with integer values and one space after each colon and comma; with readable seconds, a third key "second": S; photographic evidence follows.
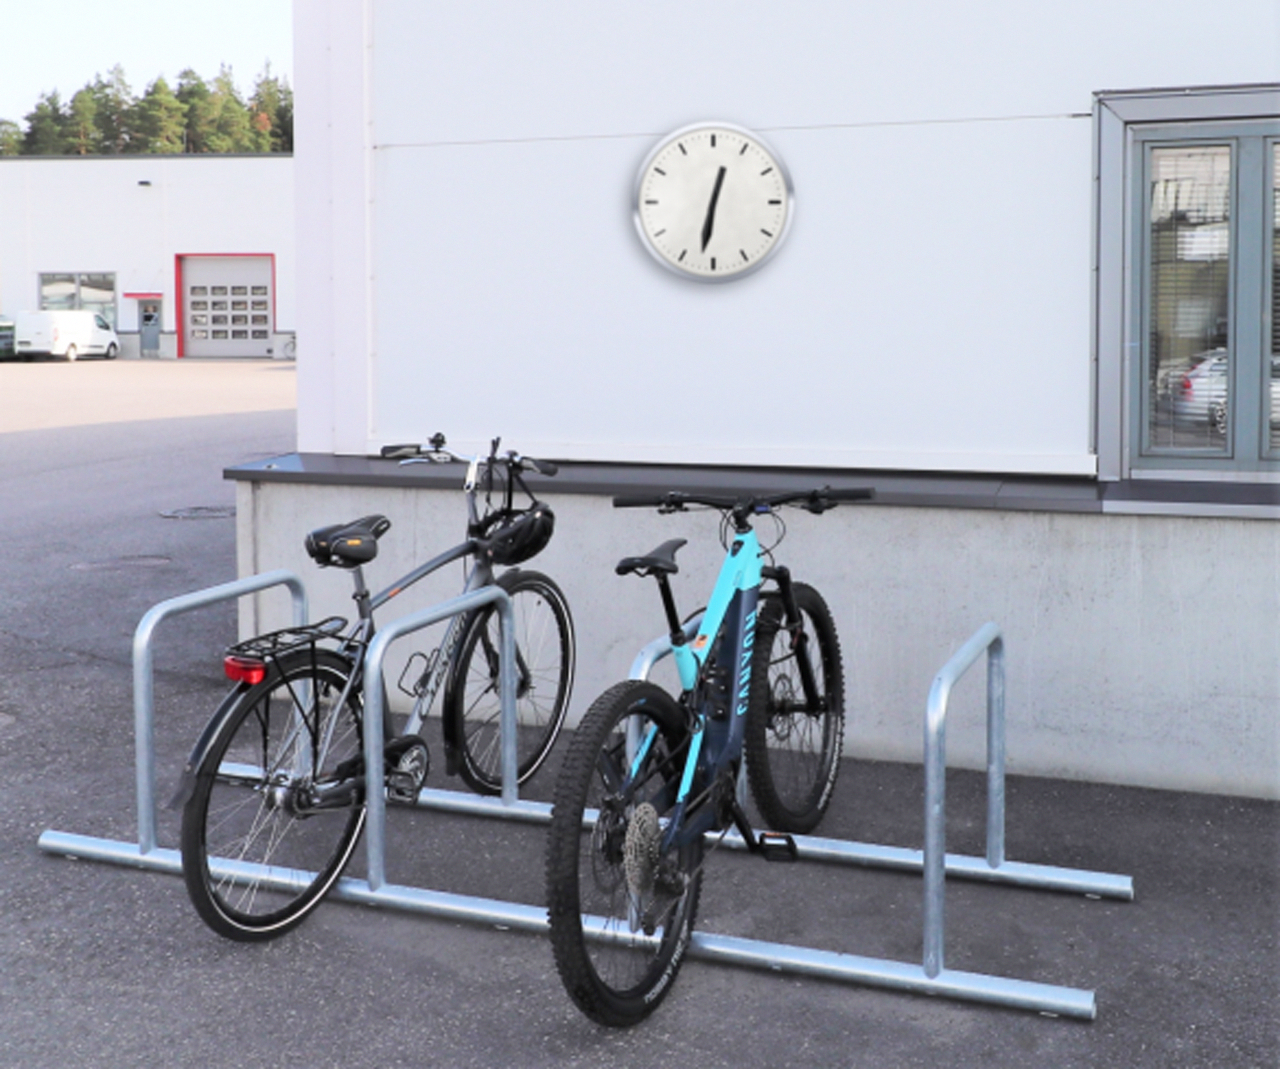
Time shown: {"hour": 12, "minute": 32}
